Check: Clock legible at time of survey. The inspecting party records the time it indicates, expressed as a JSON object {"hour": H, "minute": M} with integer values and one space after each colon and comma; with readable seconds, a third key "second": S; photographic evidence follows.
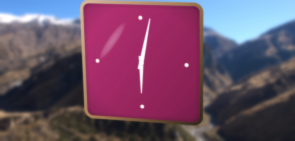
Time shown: {"hour": 6, "minute": 2}
